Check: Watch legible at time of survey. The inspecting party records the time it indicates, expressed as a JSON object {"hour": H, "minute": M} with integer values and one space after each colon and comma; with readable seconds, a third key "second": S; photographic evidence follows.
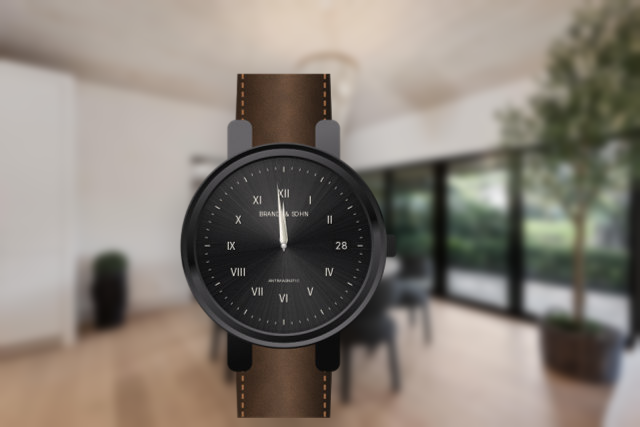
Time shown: {"hour": 11, "minute": 59}
